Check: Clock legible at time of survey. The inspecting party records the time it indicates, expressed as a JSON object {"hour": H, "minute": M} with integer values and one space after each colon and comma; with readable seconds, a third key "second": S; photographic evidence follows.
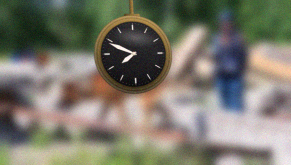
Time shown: {"hour": 7, "minute": 49}
